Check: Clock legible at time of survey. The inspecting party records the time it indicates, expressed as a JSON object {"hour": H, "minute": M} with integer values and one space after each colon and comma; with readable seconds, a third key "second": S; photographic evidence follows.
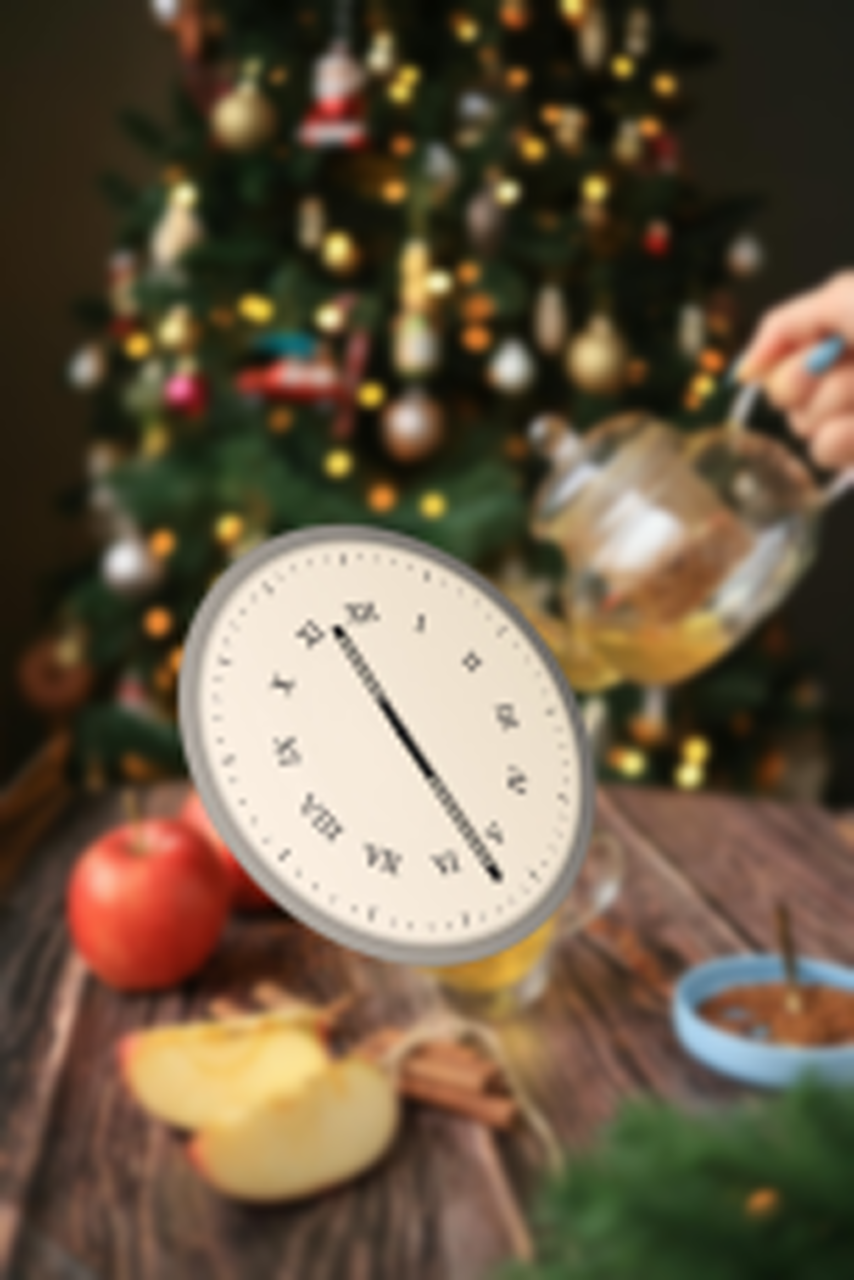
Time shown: {"hour": 11, "minute": 27}
